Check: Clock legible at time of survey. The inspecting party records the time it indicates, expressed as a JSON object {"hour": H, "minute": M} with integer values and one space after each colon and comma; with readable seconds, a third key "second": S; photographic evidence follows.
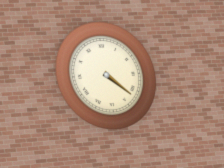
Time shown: {"hour": 4, "minute": 22}
